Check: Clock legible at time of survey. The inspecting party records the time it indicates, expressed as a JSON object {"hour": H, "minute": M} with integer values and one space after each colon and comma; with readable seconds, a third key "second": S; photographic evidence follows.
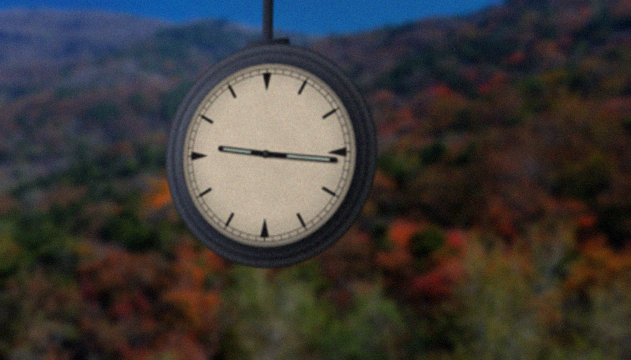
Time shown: {"hour": 9, "minute": 16}
